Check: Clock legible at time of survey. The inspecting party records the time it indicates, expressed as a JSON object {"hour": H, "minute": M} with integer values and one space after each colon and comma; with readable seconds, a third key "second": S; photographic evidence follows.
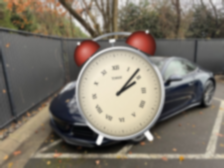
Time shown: {"hour": 2, "minute": 8}
